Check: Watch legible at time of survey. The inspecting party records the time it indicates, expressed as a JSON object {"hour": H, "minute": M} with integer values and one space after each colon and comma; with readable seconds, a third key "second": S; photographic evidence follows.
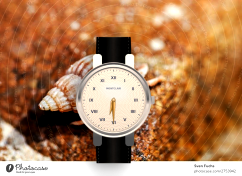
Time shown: {"hour": 6, "minute": 30}
